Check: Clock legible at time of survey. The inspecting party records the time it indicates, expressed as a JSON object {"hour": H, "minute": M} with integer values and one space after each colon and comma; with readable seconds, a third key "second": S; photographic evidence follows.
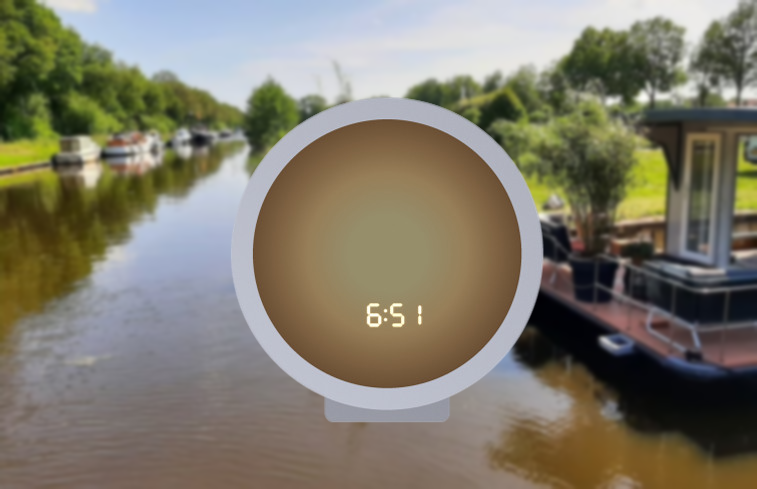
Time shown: {"hour": 6, "minute": 51}
